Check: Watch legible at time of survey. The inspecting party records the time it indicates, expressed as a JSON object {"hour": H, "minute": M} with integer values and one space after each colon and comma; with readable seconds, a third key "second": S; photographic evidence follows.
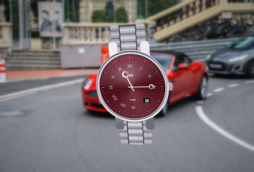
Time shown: {"hour": 11, "minute": 15}
